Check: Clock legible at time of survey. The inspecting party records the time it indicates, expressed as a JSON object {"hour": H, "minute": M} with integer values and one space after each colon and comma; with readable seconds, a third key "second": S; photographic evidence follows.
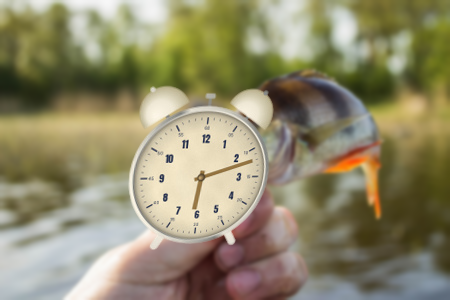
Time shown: {"hour": 6, "minute": 12}
